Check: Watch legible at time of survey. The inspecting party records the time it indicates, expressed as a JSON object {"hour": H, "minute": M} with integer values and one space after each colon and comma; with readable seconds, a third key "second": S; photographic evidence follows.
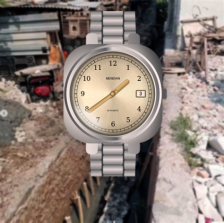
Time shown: {"hour": 1, "minute": 39}
